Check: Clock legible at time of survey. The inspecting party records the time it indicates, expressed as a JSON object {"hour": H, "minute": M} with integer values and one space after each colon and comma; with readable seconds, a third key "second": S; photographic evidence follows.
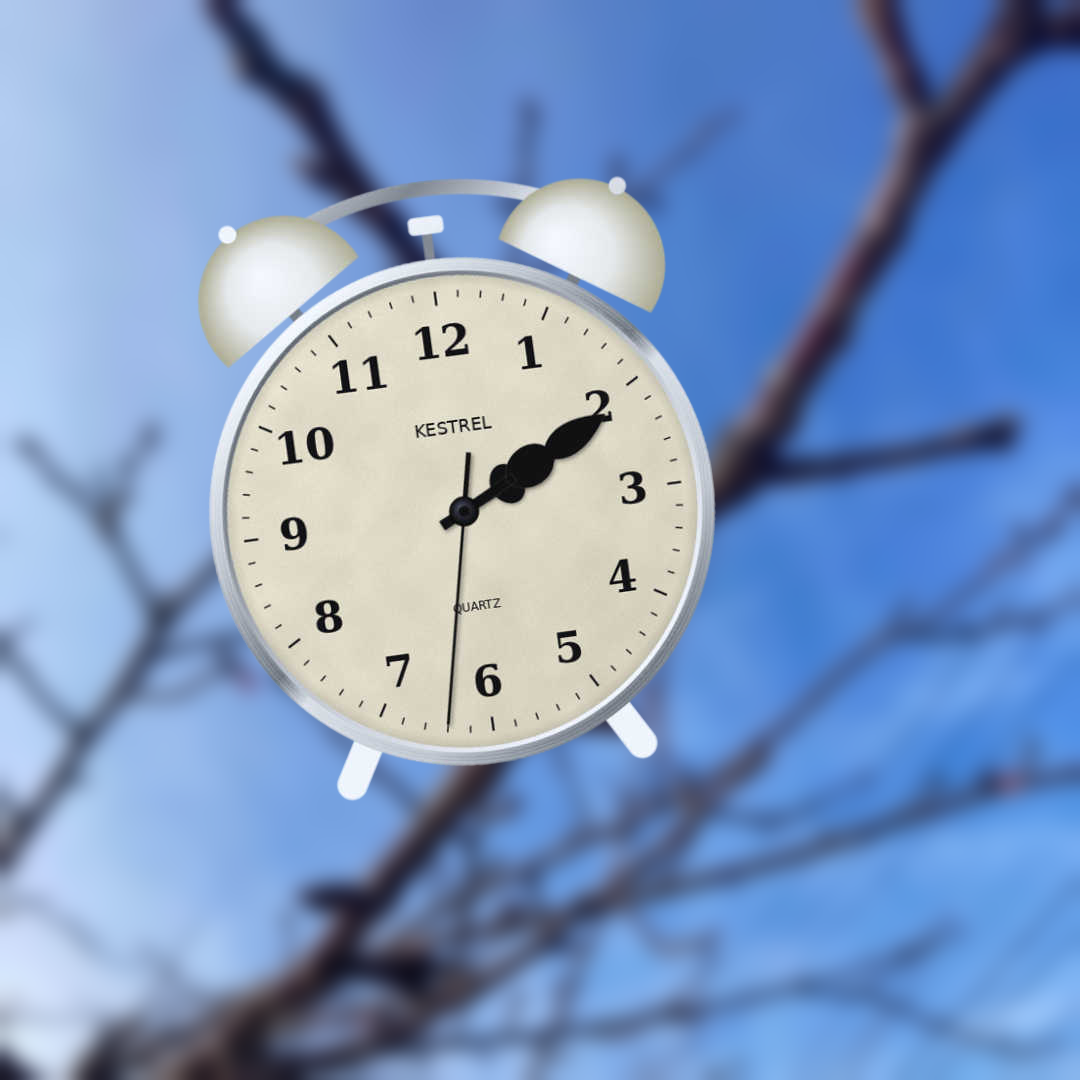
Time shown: {"hour": 2, "minute": 10, "second": 32}
